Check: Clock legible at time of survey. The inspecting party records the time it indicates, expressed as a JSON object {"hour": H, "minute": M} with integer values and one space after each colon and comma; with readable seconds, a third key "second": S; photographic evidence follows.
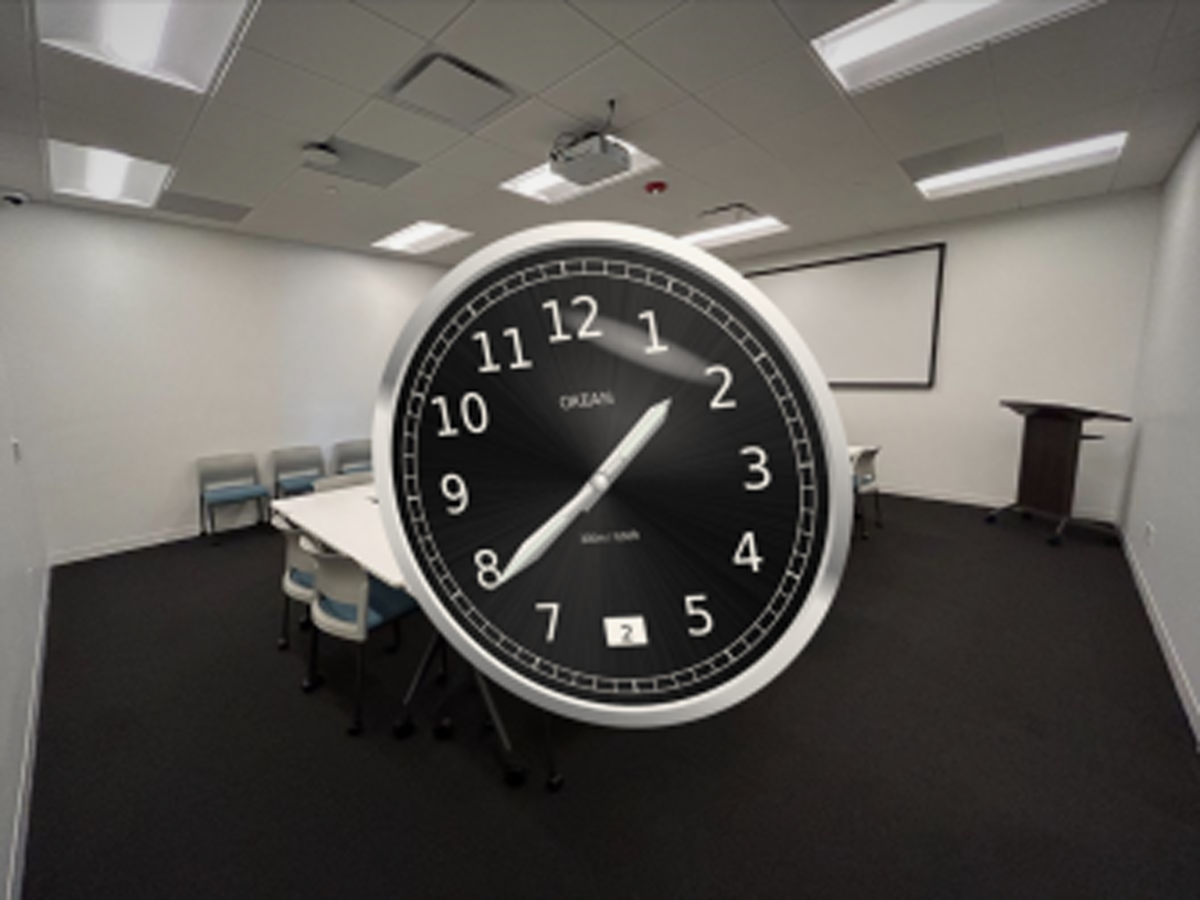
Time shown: {"hour": 1, "minute": 39}
